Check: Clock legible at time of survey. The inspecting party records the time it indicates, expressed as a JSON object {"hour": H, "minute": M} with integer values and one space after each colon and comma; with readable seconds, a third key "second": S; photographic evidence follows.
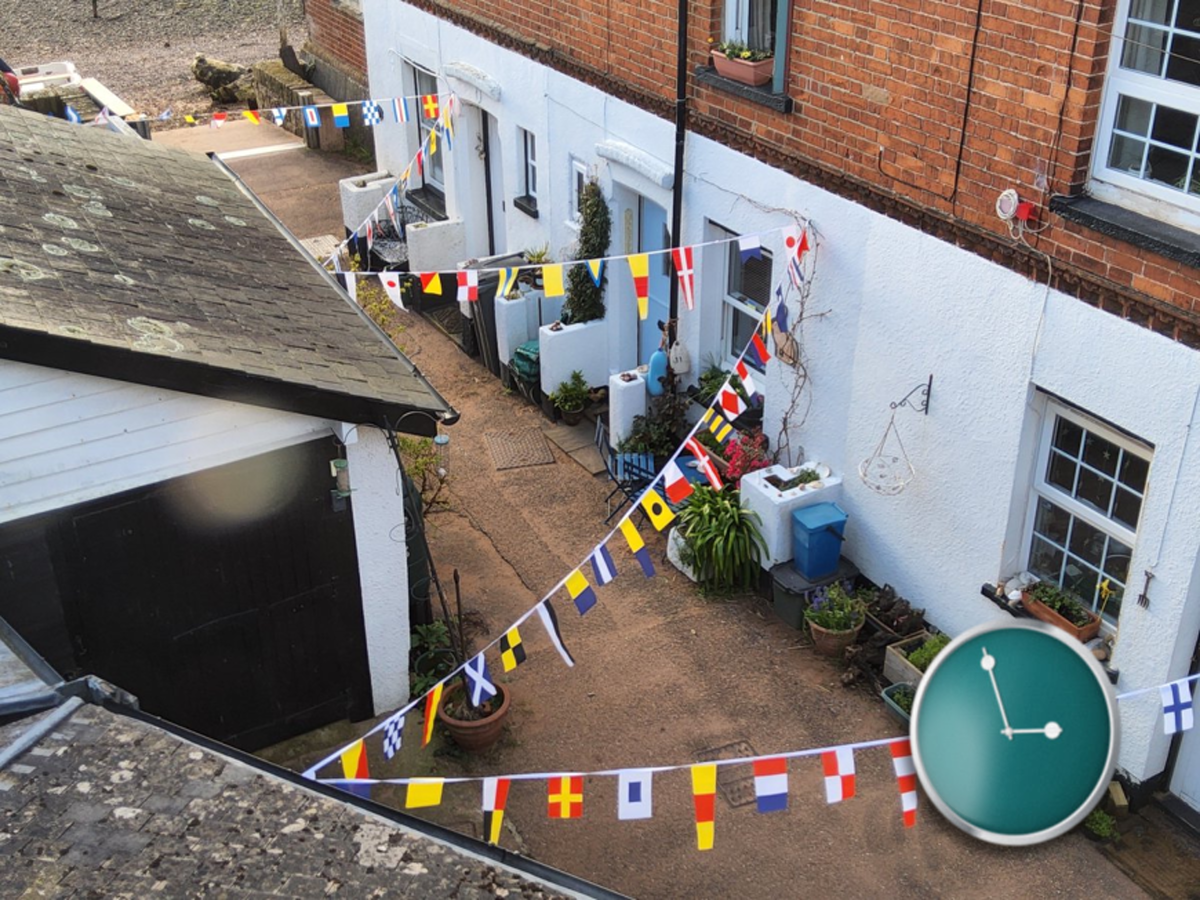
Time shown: {"hour": 2, "minute": 57}
